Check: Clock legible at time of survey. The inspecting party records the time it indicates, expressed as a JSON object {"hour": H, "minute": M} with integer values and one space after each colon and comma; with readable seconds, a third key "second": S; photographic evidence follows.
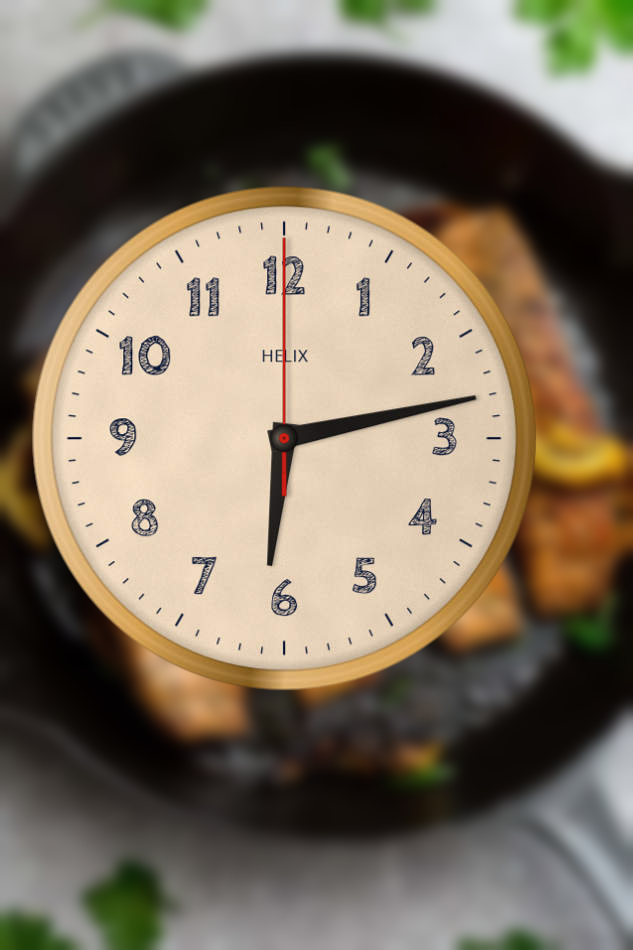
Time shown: {"hour": 6, "minute": 13, "second": 0}
